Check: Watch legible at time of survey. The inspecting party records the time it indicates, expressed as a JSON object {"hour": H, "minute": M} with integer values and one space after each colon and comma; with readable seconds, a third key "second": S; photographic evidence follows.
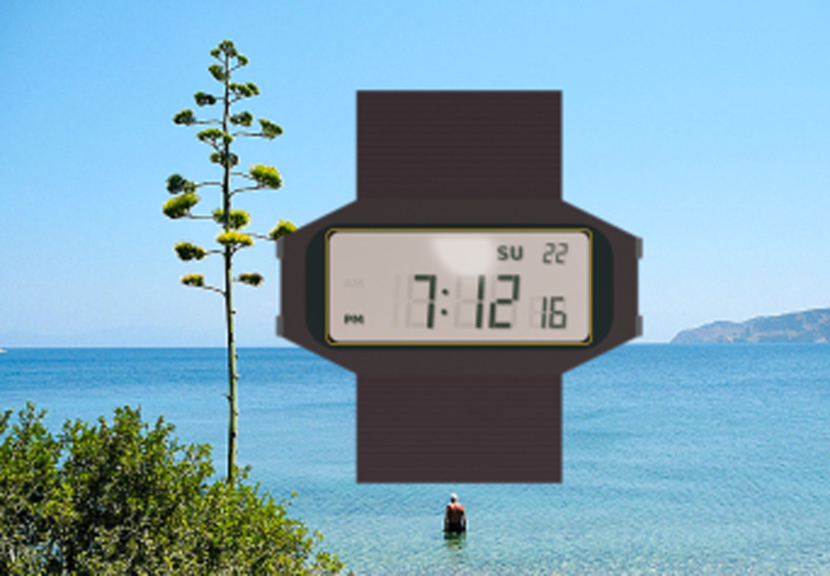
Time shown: {"hour": 7, "minute": 12, "second": 16}
